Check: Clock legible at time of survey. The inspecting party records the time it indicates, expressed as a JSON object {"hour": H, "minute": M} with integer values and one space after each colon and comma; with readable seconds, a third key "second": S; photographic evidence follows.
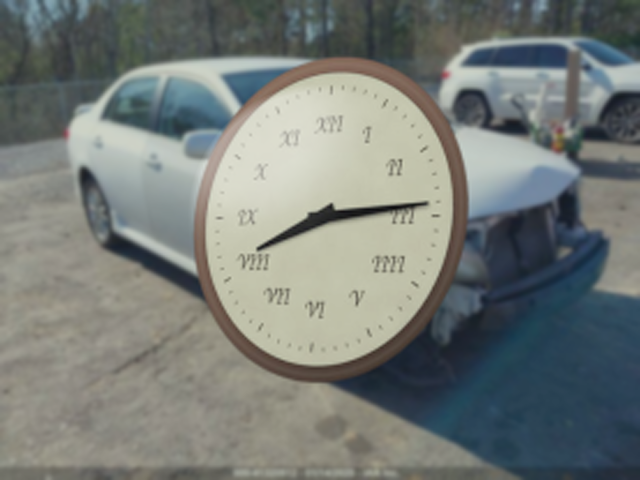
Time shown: {"hour": 8, "minute": 14}
